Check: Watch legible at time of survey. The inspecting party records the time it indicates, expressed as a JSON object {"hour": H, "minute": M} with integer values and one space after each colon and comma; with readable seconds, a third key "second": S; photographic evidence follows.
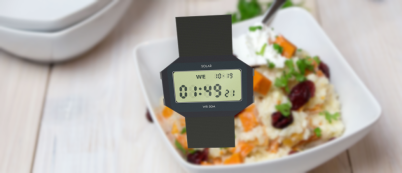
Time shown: {"hour": 1, "minute": 49, "second": 21}
